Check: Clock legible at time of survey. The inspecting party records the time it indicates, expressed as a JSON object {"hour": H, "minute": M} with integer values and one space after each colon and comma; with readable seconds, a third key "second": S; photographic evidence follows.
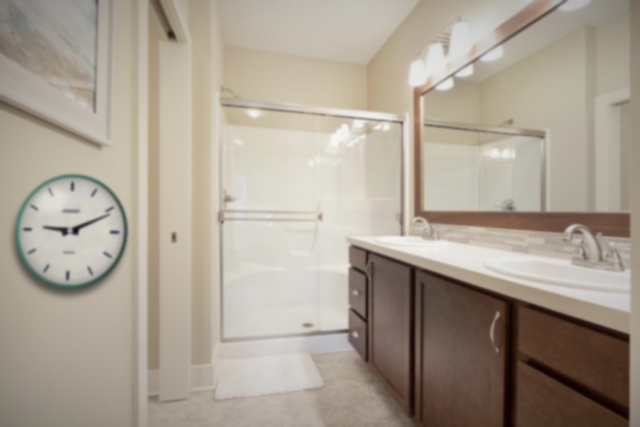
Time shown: {"hour": 9, "minute": 11}
